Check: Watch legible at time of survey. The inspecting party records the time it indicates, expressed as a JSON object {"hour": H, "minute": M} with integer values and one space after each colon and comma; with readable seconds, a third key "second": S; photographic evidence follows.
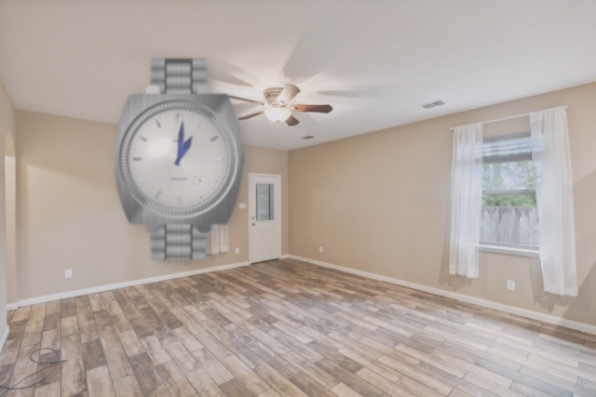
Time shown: {"hour": 1, "minute": 1}
